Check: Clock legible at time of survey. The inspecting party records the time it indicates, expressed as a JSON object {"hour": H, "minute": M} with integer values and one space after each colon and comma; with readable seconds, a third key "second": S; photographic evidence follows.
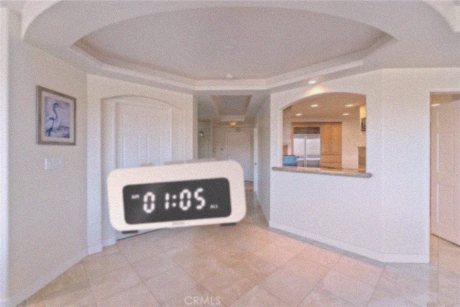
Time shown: {"hour": 1, "minute": 5}
